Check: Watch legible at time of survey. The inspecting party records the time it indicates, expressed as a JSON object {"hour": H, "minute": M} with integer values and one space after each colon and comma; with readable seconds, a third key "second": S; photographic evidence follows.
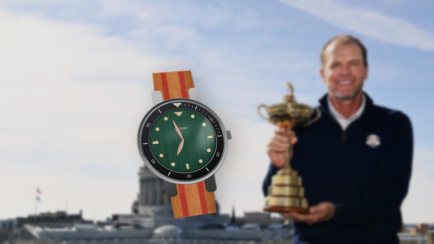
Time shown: {"hour": 6, "minute": 57}
